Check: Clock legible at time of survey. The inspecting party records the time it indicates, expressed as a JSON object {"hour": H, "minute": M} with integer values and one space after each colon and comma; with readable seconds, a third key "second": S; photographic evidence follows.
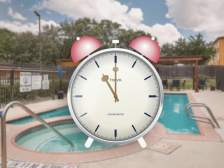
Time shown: {"hour": 11, "minute": 0}
